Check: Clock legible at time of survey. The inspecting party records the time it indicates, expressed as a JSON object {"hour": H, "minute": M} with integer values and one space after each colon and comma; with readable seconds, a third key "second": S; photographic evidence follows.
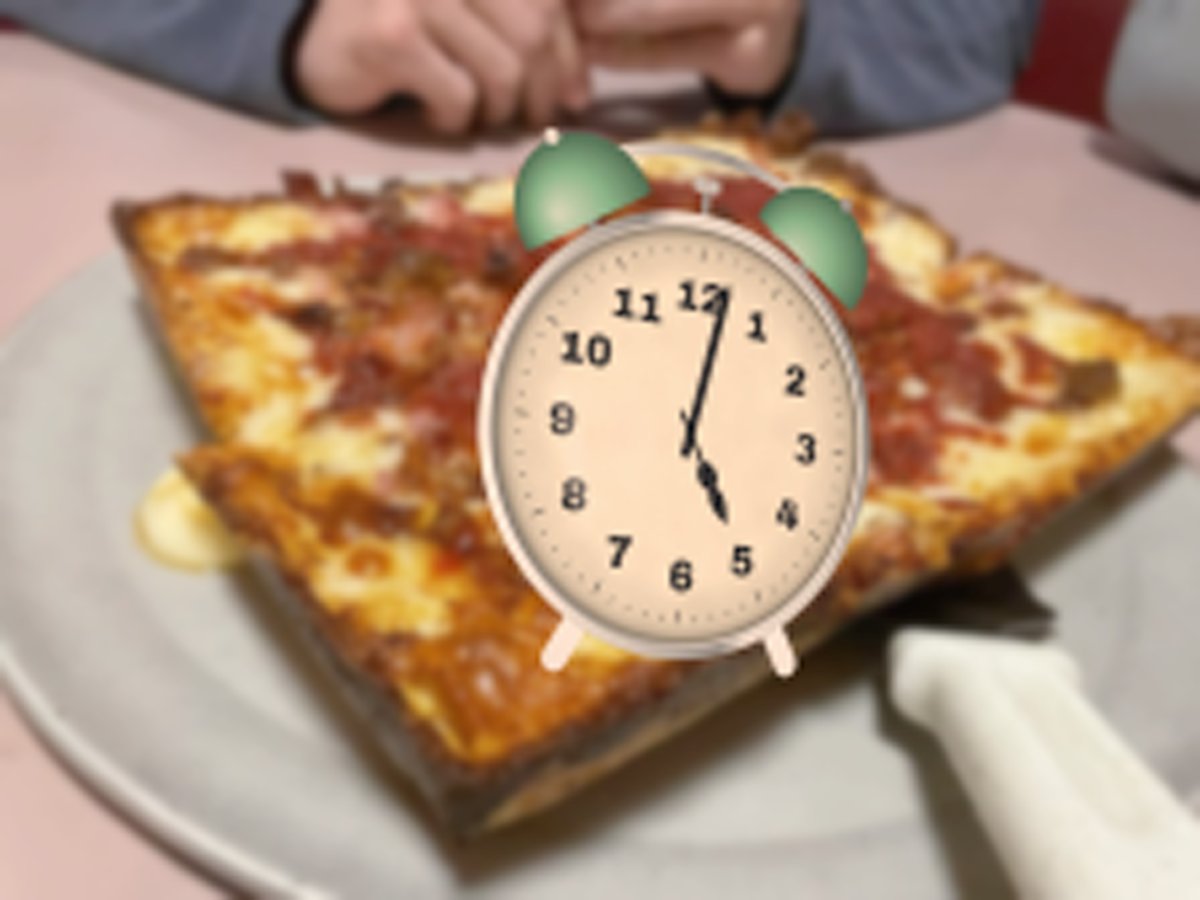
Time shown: {"hour": 5, "minute": 2}
